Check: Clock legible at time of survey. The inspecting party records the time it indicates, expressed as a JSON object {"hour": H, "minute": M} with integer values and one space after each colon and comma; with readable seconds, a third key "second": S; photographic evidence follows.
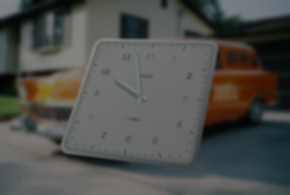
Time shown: {"hour": 9, "minute": 57}
